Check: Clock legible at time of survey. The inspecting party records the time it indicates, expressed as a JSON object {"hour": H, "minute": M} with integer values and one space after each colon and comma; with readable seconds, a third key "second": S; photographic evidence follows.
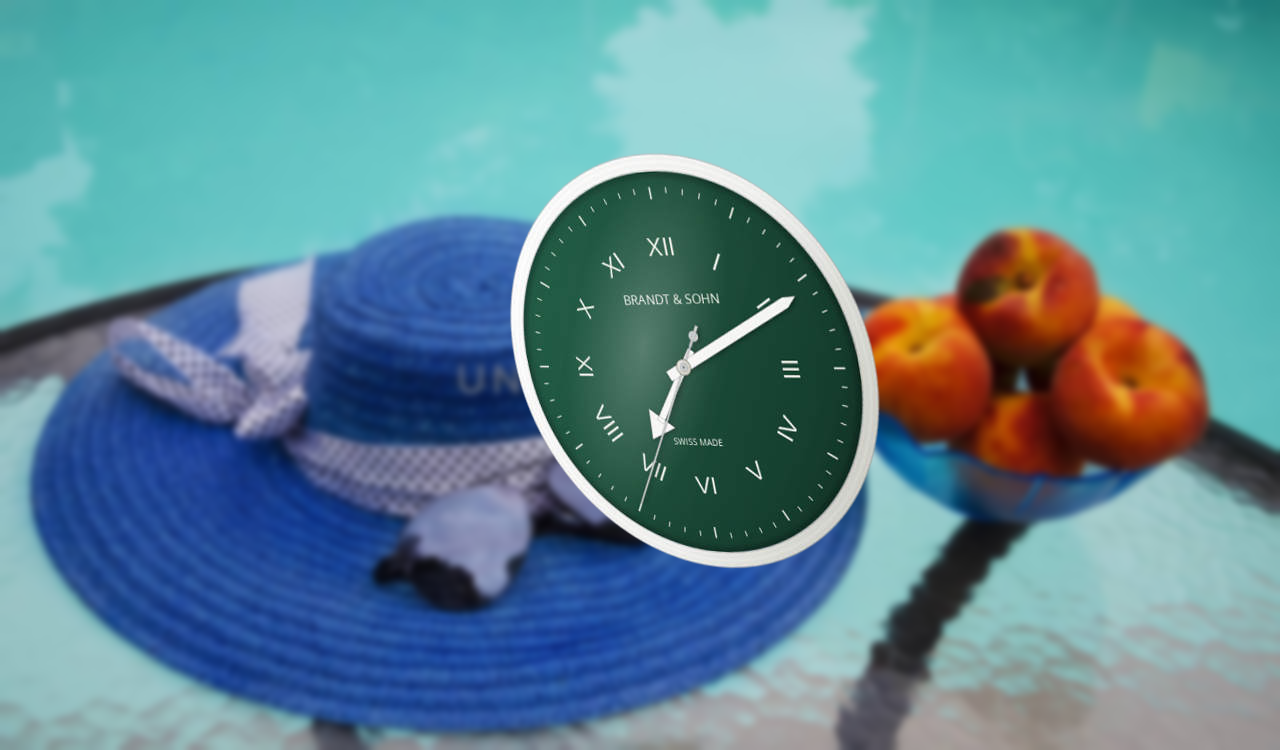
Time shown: {"hour": 7, "minute": 10, "second": 35}
